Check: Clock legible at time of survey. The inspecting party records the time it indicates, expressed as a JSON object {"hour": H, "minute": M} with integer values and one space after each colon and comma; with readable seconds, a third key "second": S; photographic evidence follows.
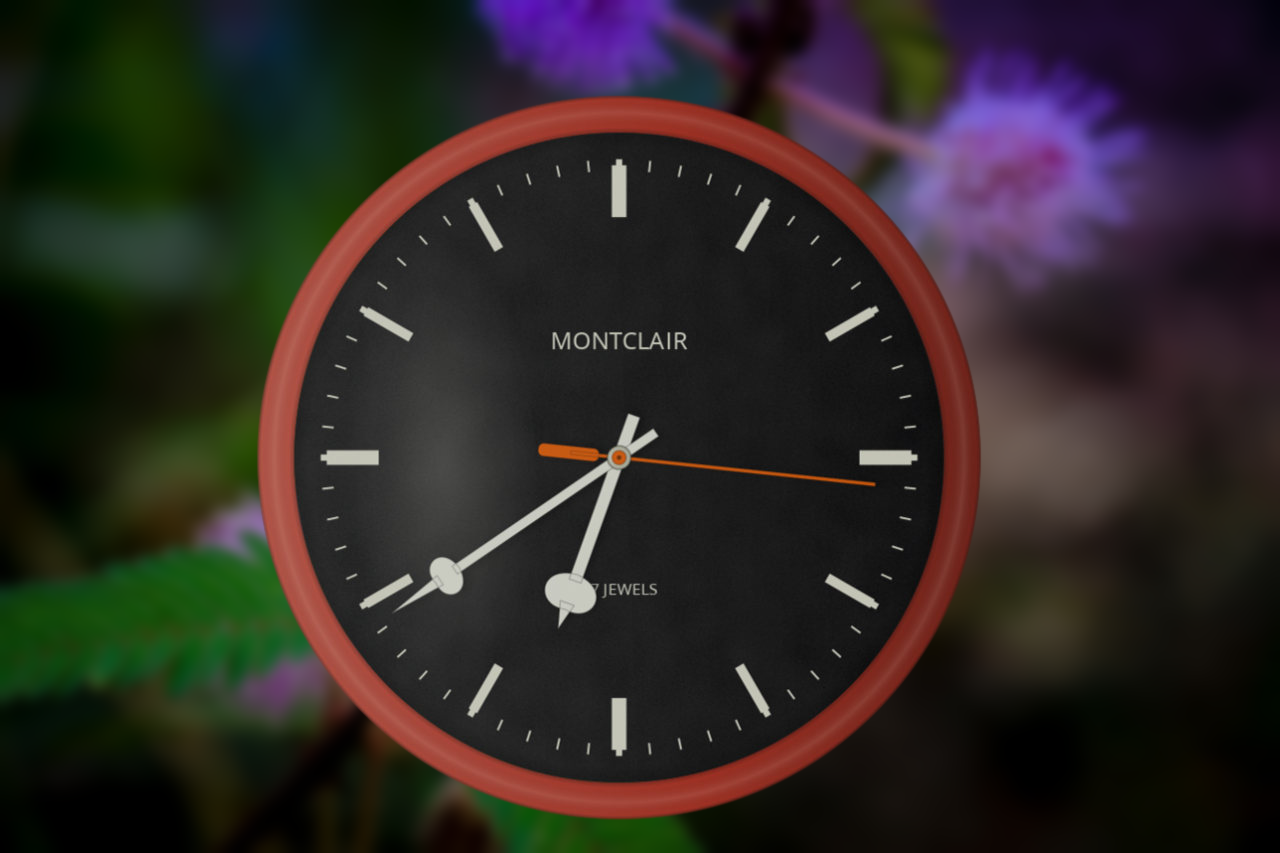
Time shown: {"hour": 6, "minute": 39, "second": 16}
